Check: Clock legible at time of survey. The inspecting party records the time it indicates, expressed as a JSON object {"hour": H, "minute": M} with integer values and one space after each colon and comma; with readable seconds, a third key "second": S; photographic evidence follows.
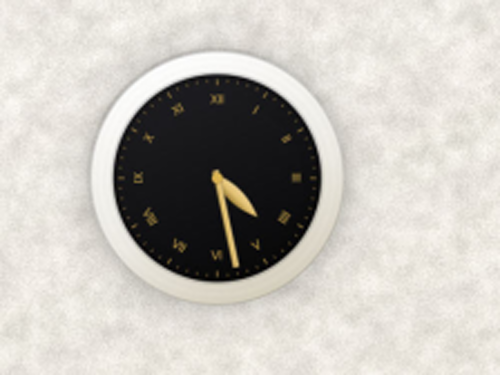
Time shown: {"hour": 4, "minute": 28}
